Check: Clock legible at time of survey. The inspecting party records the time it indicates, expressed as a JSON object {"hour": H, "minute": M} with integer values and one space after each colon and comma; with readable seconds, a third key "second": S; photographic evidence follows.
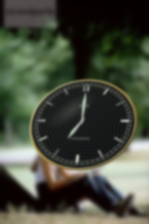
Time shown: {"hour": 7, "minute": 0}
